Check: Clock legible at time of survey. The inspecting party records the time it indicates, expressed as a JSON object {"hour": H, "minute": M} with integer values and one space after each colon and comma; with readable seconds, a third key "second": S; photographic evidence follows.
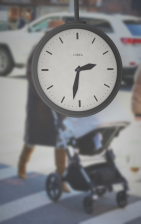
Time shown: {"hour": 2, "minute": 32}
